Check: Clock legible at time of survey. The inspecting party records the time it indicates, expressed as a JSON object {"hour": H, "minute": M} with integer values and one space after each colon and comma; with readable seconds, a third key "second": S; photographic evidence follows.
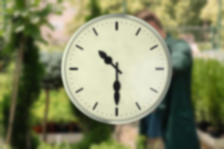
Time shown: {"hour": 10, "minute": 30}
